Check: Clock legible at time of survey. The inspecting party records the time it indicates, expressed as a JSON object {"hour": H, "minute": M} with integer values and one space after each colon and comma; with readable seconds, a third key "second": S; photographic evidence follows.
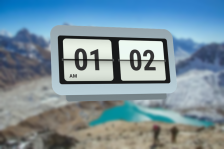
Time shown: {"hour": 1, "minute": 2}
